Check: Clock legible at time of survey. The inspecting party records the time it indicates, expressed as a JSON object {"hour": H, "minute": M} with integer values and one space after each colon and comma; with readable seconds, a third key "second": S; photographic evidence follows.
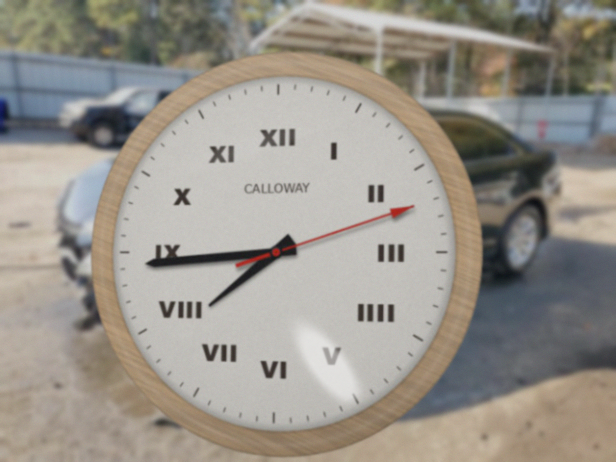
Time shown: {"hour": 7, "minute": 44, "second": 12}
